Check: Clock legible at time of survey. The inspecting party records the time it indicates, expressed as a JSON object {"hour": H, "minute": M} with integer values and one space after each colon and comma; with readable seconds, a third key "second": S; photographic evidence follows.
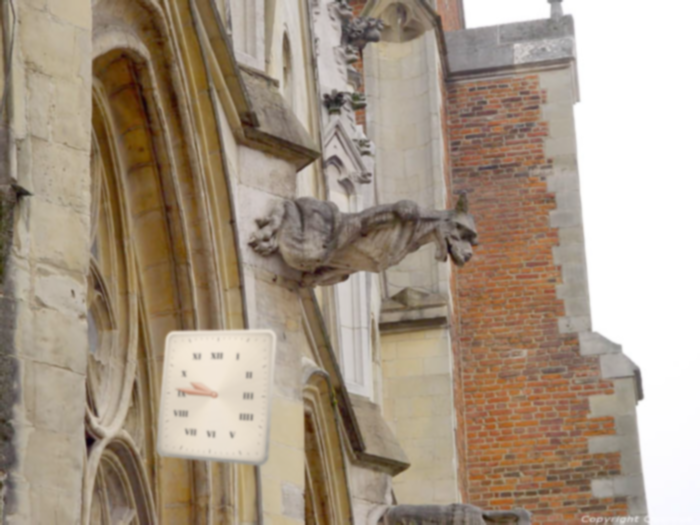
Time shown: {"hour": 9, "minute": 46}
